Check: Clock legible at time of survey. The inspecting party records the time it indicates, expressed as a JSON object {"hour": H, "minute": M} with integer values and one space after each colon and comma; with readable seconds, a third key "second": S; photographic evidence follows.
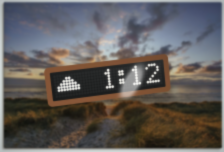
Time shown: {"hour": 1, "minute": 12}
